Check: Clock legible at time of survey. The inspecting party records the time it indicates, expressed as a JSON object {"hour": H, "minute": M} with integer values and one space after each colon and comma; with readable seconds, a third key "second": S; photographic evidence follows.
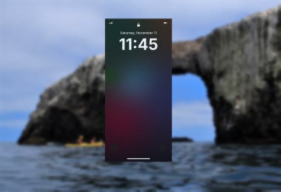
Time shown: {"hour": 11, "minute": 45}
